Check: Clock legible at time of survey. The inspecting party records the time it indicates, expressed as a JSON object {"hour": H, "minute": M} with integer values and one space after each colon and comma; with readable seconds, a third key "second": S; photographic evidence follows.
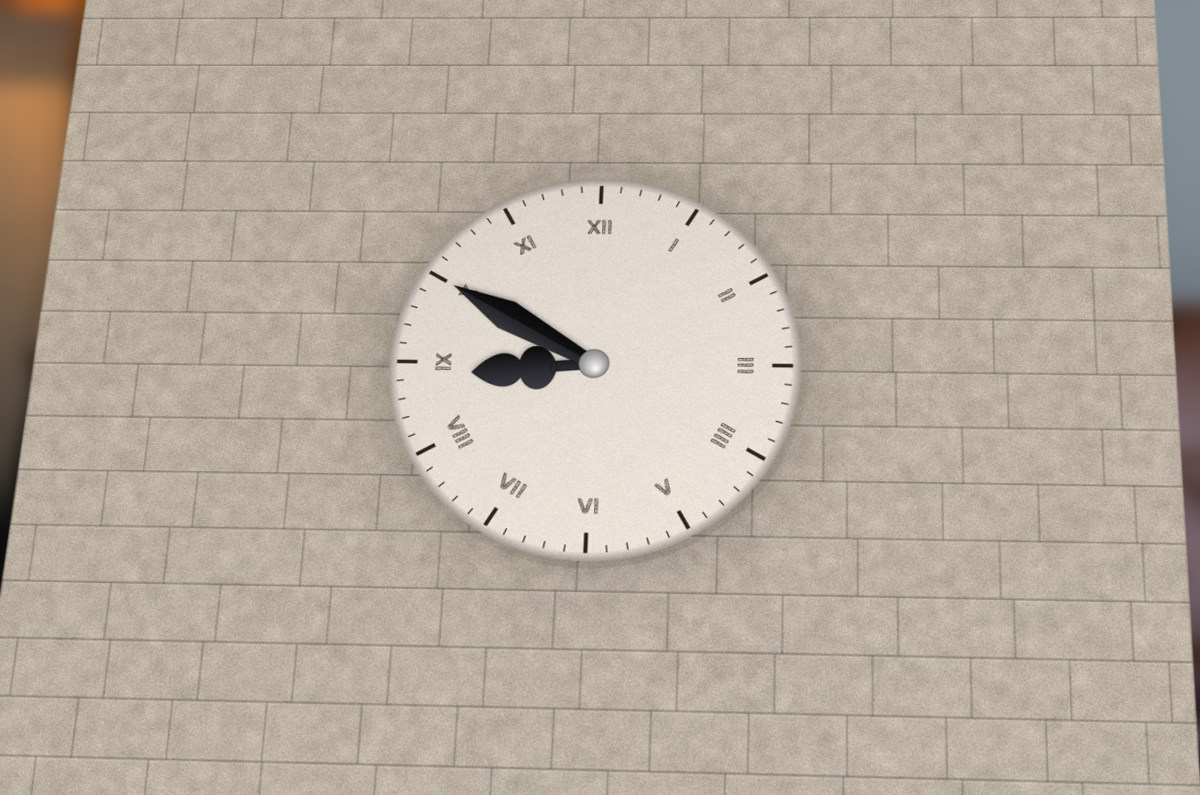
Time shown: {"hour": 8, "minute": 50}
